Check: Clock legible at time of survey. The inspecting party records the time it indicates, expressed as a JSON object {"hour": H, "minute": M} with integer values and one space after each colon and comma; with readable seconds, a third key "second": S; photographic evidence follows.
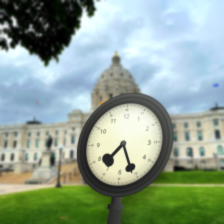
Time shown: {"hour": 7, "minute": 26}
